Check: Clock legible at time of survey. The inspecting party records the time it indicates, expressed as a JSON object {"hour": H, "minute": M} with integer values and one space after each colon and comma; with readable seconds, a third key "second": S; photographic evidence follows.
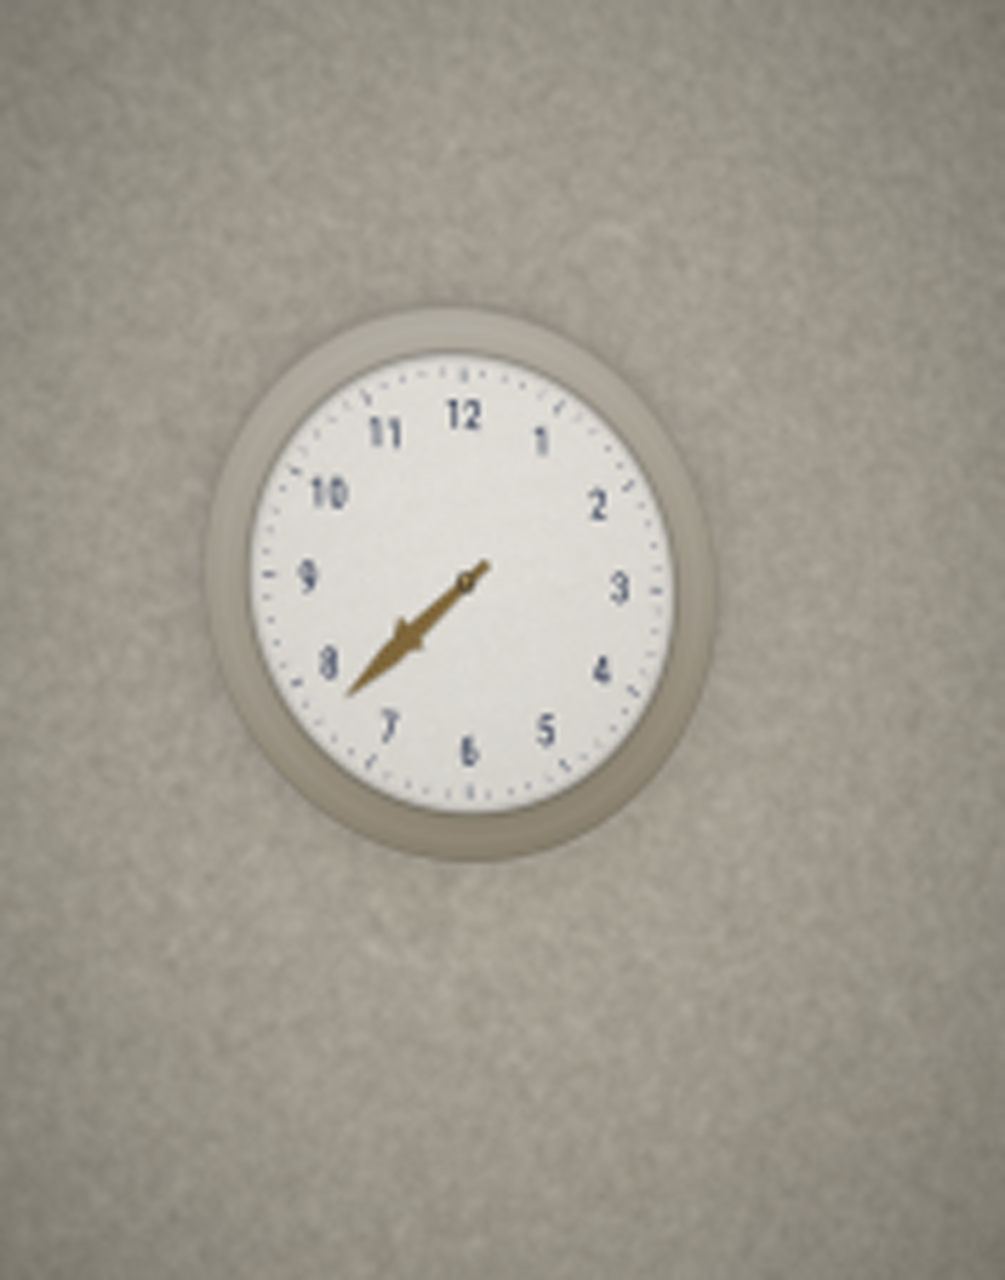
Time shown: {"hour": 7, "minute": 38}
